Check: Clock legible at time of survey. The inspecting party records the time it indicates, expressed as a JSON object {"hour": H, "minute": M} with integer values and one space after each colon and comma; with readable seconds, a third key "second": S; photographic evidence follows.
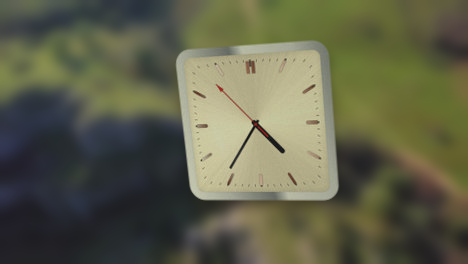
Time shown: {"hour": 4, "minute": 35, "second": 53}
